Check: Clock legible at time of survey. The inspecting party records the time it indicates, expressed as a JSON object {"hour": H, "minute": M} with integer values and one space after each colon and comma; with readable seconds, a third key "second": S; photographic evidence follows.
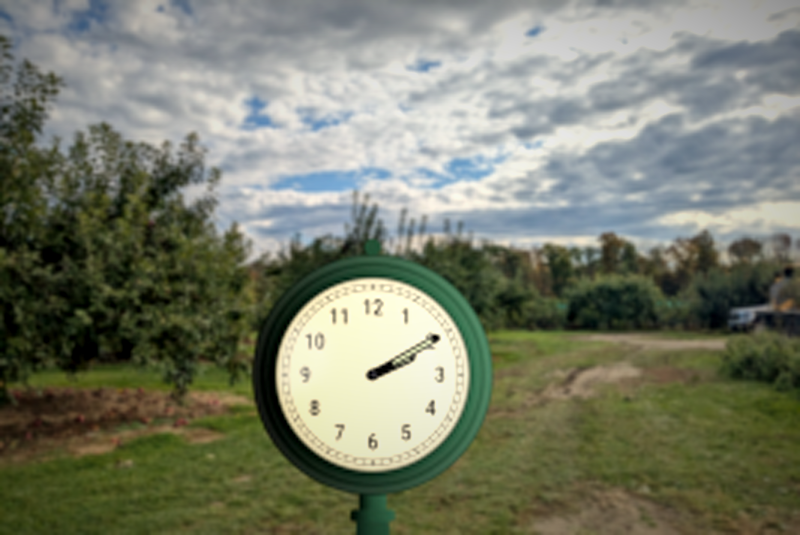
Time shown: {"hour": 2, "minute": 10}
